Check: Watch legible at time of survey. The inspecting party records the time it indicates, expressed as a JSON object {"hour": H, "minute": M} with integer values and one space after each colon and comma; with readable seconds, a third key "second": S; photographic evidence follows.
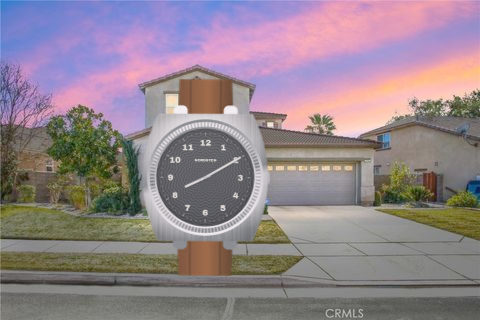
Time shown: {"hour": 8, "minute": 10}
